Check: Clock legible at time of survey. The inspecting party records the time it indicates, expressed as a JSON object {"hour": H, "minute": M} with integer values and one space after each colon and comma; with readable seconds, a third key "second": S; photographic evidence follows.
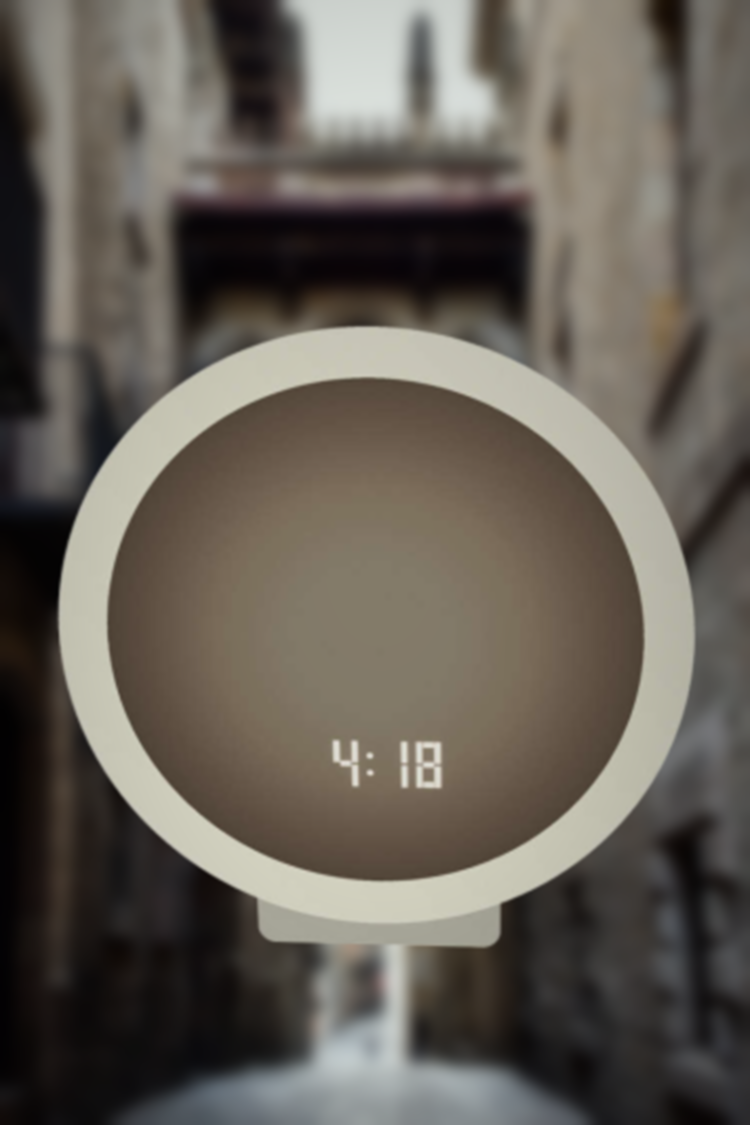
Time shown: {"hour": 4, "minute": 18}
